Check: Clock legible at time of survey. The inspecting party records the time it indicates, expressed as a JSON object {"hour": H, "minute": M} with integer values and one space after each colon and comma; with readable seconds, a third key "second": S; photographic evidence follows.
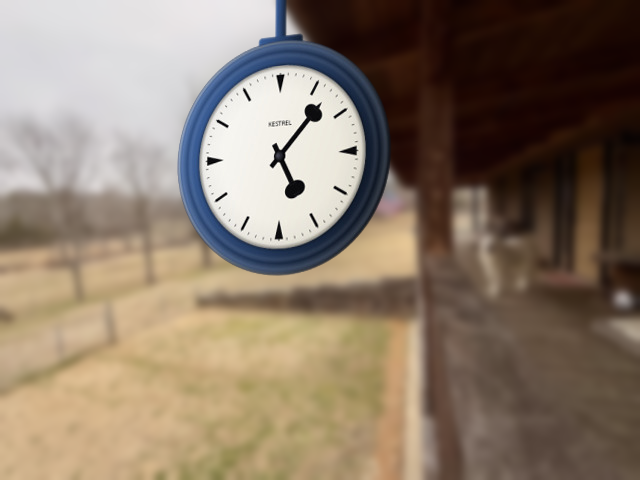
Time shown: {"hour": 5, "minute": 7}
